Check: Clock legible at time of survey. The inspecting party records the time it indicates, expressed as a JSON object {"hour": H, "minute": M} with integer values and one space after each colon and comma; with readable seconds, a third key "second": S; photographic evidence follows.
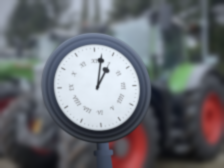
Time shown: {"hour": 1, "minute": 2}
